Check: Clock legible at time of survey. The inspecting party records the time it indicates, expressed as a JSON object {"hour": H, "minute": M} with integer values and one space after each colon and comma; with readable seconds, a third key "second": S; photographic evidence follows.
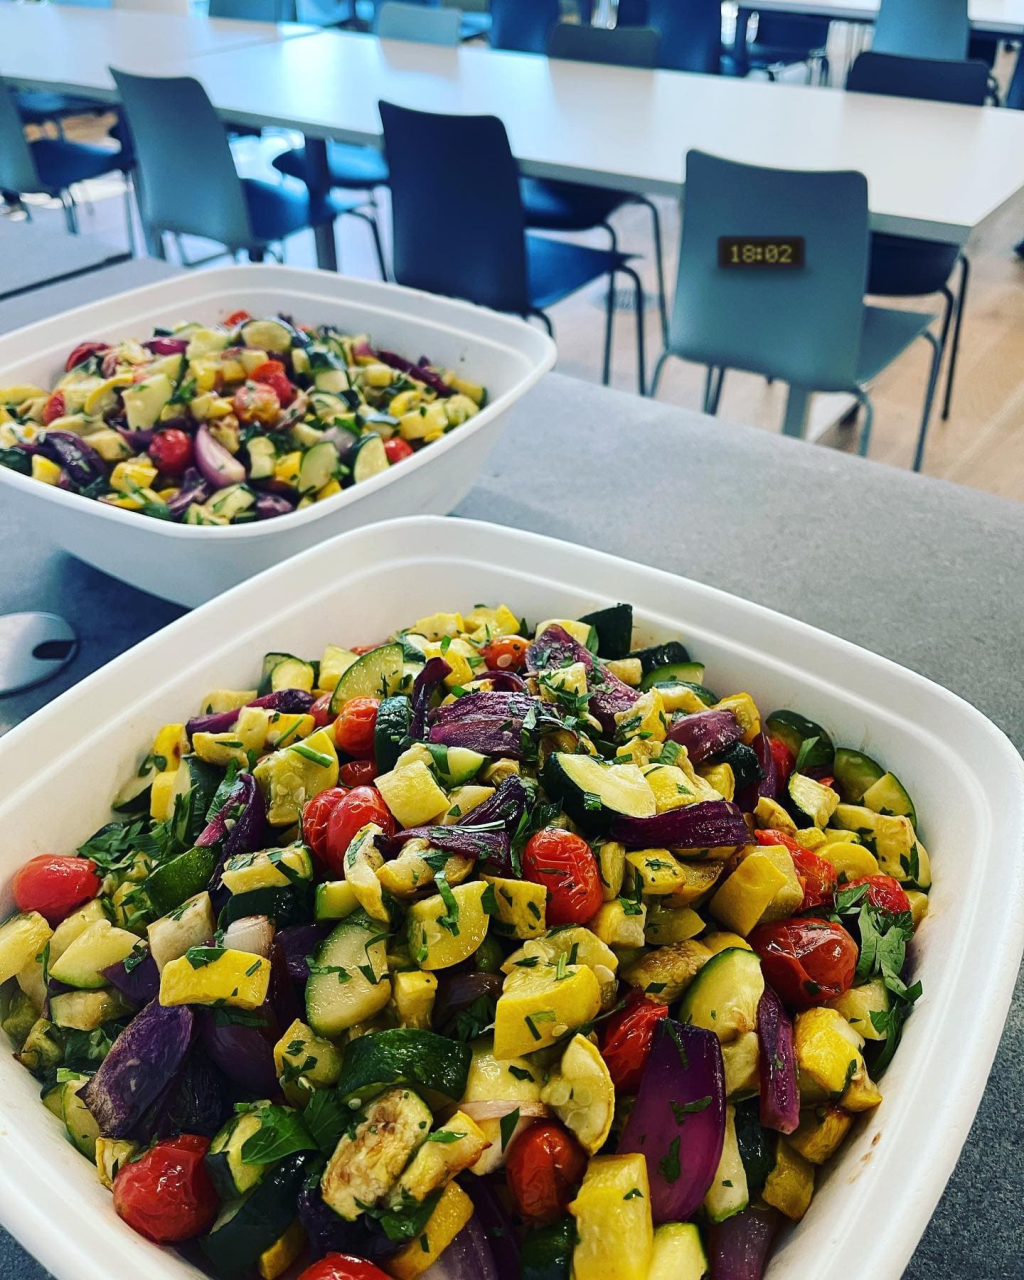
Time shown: {"hour": 18, "minute": 2}
